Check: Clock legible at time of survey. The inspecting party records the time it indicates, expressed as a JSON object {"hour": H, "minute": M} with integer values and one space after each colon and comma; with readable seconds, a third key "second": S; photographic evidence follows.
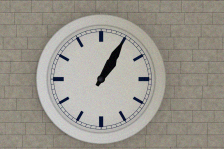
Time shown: {"hour": 1, "minute": 5}
